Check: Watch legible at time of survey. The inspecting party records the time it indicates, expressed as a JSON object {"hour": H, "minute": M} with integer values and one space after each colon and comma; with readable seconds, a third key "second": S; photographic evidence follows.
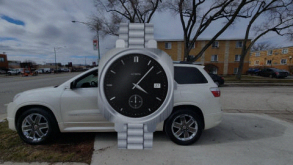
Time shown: {"hour": 4, "minute": 7}
